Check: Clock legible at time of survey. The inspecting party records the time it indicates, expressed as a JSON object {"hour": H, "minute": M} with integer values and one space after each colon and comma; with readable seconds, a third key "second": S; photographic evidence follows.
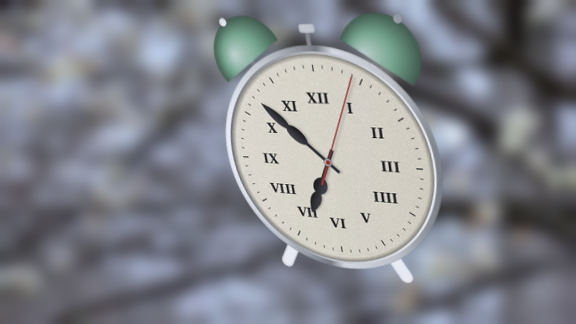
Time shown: {"hour": 6, "minute": 52, "second": 4}
